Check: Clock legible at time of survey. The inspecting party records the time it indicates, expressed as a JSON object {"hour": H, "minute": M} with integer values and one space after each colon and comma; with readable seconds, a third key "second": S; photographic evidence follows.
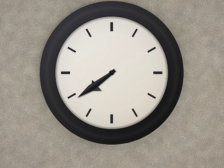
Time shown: {"hour": 7, "minute": 39}
